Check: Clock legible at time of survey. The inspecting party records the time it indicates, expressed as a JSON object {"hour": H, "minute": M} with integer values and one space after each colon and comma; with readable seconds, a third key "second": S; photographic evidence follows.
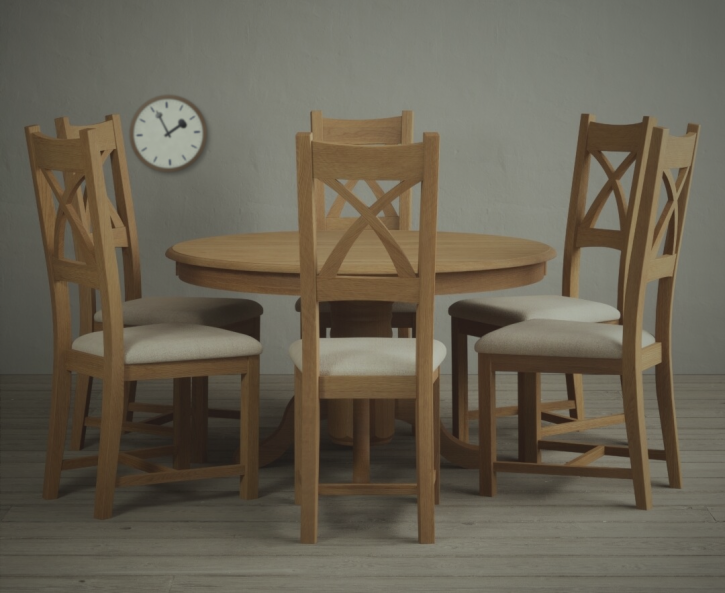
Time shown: {"hour": 1, "minute": 56}
